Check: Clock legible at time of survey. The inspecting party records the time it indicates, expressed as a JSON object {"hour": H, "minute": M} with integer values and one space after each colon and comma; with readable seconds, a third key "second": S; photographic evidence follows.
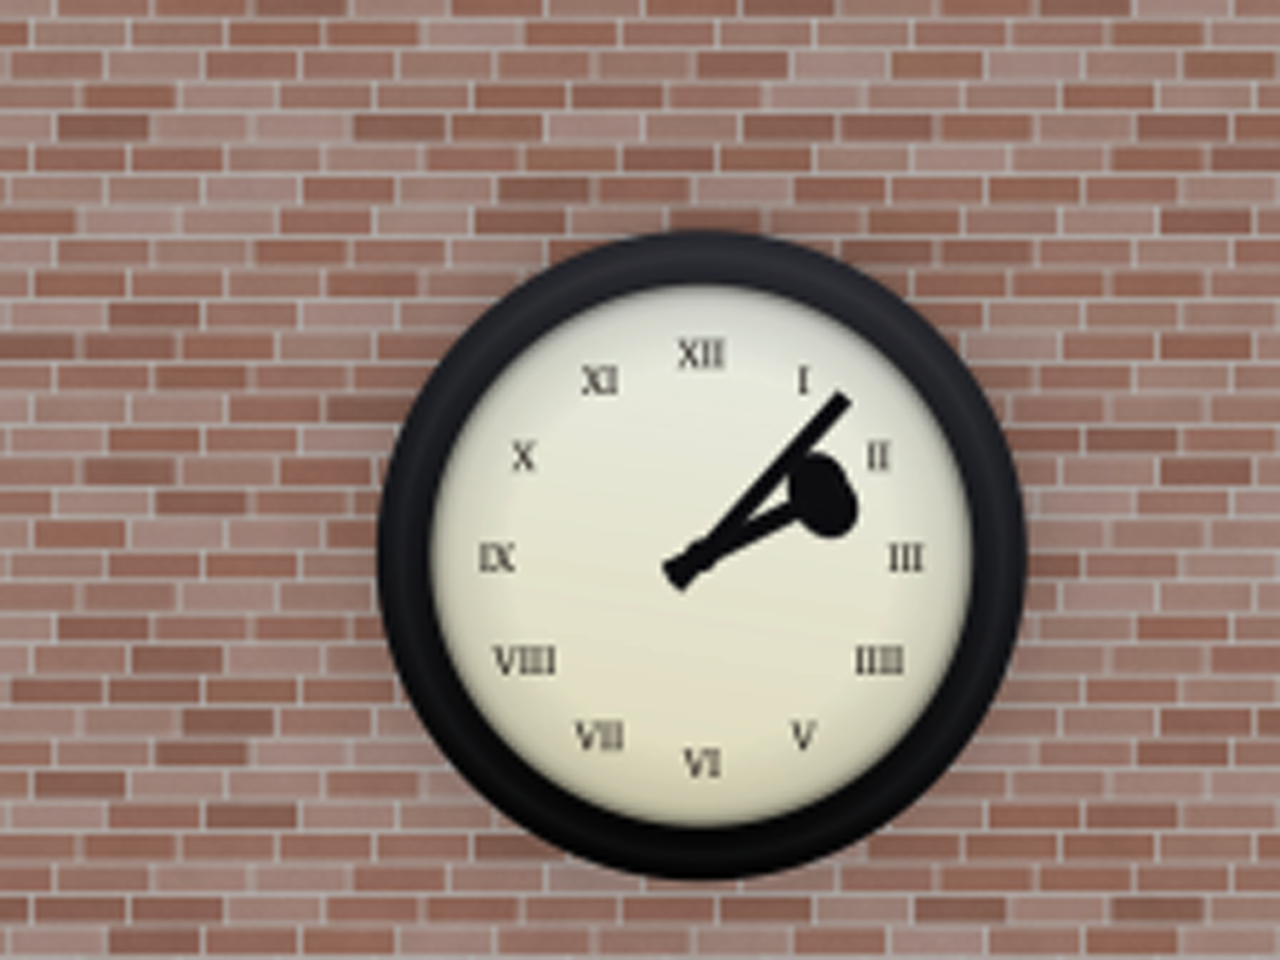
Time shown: {"hour": 2, "minute": 7}
